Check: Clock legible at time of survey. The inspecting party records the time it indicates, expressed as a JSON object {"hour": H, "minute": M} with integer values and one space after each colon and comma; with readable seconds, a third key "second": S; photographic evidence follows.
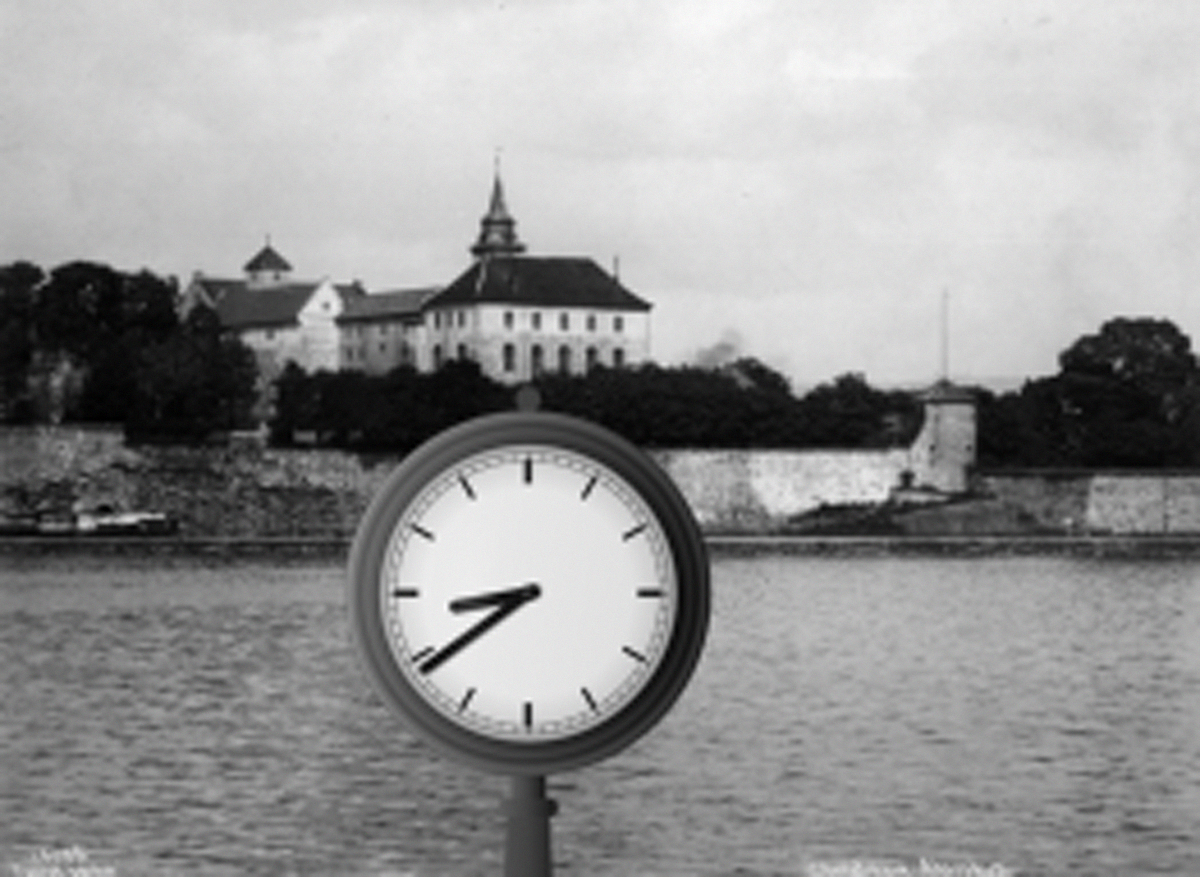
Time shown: {"hour": 8, "minute": 39}
